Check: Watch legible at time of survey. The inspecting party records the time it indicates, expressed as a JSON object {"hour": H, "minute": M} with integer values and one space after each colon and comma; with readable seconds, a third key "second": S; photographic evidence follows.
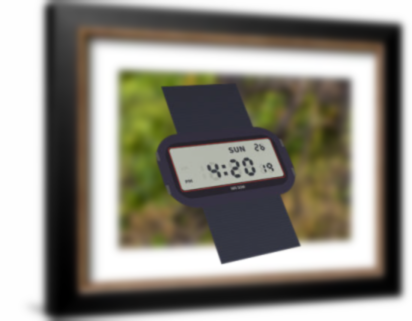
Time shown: {"hour": 4, "minute": 20, "second": 19}
